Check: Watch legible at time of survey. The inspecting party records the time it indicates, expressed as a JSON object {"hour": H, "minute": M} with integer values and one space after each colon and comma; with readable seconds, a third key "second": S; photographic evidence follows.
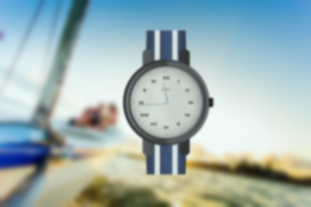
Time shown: {"hour": 11, "minute": 44}
